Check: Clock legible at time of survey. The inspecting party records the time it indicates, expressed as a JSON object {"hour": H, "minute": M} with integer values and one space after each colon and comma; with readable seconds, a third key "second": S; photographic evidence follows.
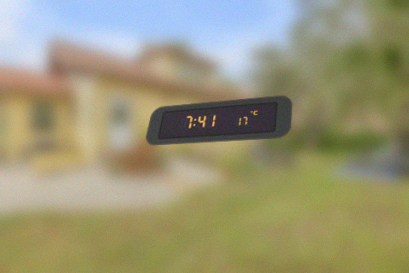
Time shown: {"hour": 7, "minute": 41}
